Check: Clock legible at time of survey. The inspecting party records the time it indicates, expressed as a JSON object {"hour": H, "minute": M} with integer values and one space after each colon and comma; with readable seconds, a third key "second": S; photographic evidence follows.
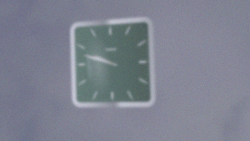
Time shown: {"hour": 9, "minute": 48}
